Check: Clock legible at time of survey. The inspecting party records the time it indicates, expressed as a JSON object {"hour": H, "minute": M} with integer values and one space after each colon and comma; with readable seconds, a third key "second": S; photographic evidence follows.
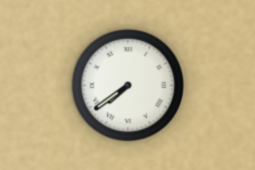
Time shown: {"hour": 7, "minute": 39}
